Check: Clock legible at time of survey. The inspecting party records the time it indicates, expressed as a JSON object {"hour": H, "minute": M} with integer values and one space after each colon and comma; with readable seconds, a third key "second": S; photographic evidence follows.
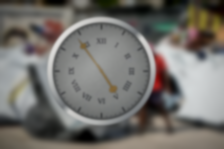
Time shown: {"hour": 4, "minute": 54}
